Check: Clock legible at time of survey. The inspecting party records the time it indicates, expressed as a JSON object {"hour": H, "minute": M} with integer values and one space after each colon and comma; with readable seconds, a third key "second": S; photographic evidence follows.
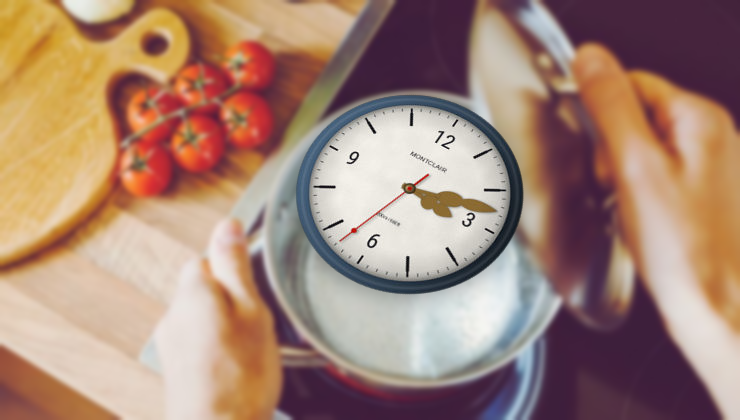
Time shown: {"hour": 3, "minute": 12, "second": 33}
